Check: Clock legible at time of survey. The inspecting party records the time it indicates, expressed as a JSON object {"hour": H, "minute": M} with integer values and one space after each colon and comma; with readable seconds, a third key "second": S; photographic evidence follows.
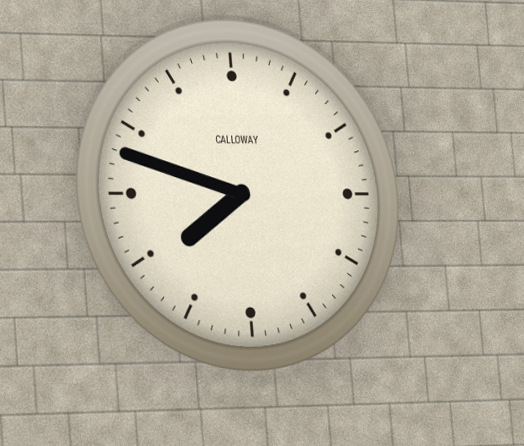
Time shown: {"hour": 7, "minute": 48}
